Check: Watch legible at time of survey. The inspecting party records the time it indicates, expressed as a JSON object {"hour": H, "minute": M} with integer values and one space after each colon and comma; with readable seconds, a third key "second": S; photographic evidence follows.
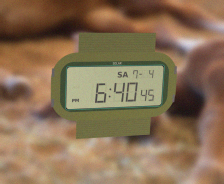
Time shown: {"hour": 6, "minute": 40, "second": 45}
